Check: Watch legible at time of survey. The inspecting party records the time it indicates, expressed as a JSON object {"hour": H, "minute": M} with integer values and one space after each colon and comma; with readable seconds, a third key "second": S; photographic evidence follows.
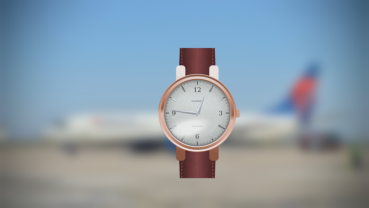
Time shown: {"hour": 12, "minute": 46}
